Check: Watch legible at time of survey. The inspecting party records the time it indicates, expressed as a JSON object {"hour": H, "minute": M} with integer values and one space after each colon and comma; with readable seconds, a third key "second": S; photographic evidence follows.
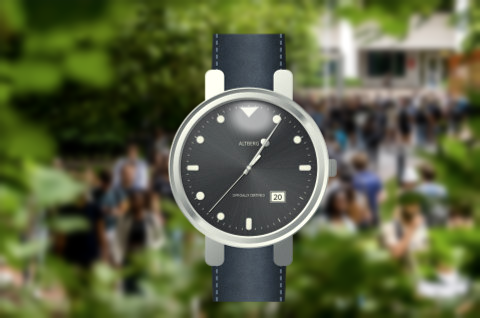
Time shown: {"hour": 1, "minute": 5, "second": 37}
